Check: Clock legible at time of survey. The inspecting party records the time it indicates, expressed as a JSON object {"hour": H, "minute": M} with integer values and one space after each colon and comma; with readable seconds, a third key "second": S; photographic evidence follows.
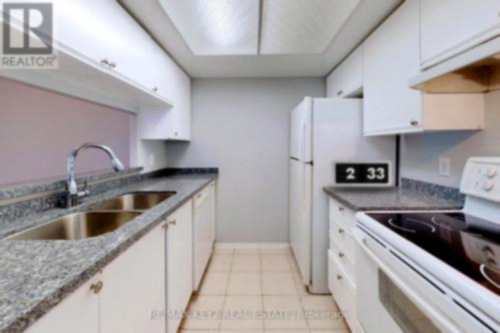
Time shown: {"hour": 2, "minute": 33}
